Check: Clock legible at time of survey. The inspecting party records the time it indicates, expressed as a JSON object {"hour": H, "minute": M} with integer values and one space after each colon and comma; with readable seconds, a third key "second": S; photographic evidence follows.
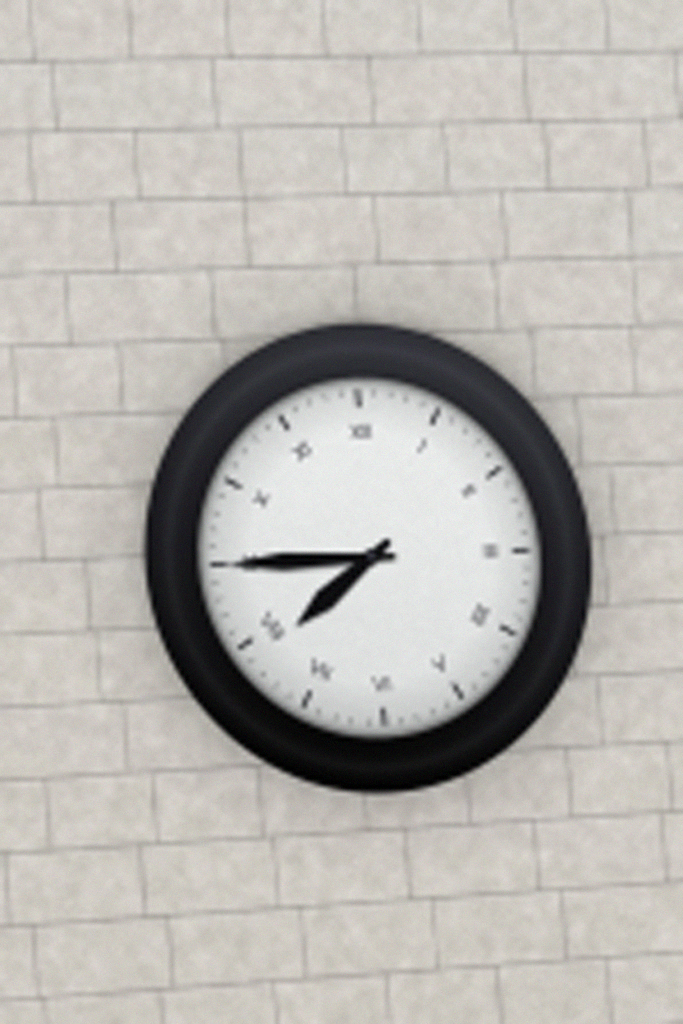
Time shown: {"hour": 7, "minute": 45}
